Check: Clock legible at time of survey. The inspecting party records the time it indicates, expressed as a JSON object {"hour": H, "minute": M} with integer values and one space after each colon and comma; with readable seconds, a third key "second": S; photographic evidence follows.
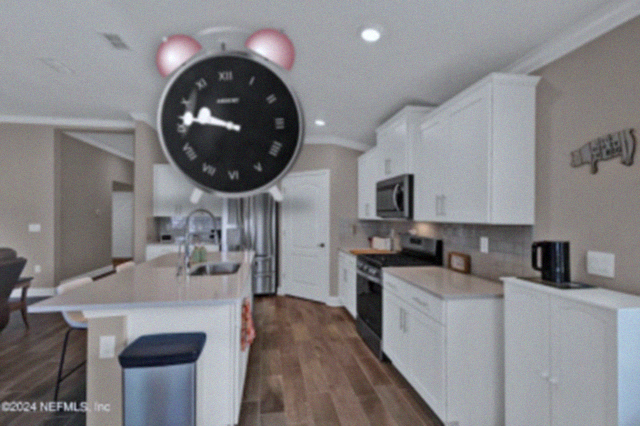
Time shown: {"hour": 9, "minute": 47}
